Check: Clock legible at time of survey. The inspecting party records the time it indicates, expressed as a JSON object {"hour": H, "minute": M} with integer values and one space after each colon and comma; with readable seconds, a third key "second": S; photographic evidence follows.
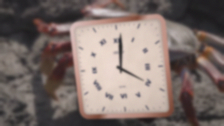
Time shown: {"hour": 4, "minute": 1}
